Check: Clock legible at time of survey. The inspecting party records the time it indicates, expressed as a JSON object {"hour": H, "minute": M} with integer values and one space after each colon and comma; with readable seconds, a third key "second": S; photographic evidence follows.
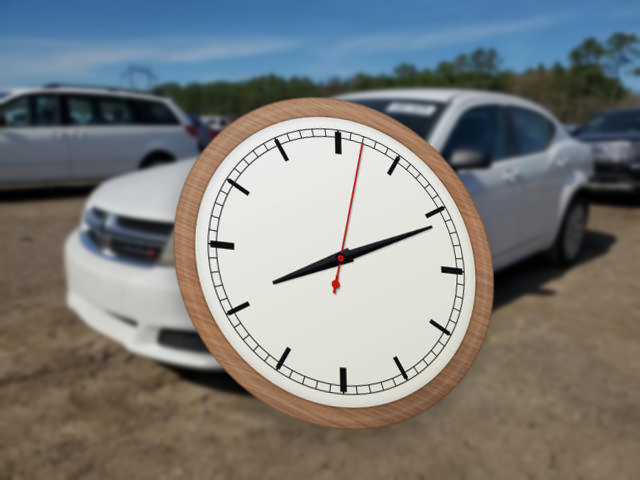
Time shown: {"hour": 8, "minute": 11, "second": 2}
